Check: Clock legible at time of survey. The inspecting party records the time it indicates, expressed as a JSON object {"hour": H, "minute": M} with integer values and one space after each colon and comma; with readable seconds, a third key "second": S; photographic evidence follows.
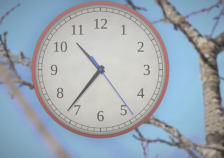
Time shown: {"hour": 10, "minute": 36, "second": 24}
